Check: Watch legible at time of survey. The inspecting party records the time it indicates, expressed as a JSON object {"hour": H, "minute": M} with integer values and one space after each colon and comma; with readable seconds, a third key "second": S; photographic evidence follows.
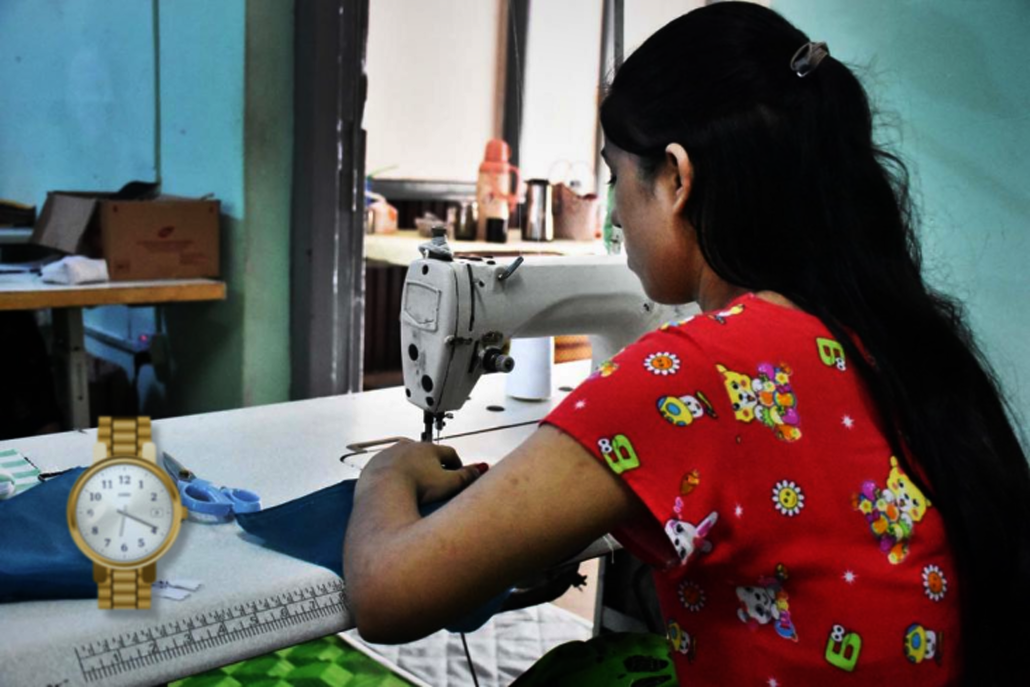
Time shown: {"hour": 6, "minute": 19}
